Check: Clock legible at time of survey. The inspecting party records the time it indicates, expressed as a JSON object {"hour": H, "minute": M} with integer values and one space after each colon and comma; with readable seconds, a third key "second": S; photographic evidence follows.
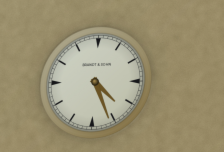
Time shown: {"hour": 4, "minute": 26}
